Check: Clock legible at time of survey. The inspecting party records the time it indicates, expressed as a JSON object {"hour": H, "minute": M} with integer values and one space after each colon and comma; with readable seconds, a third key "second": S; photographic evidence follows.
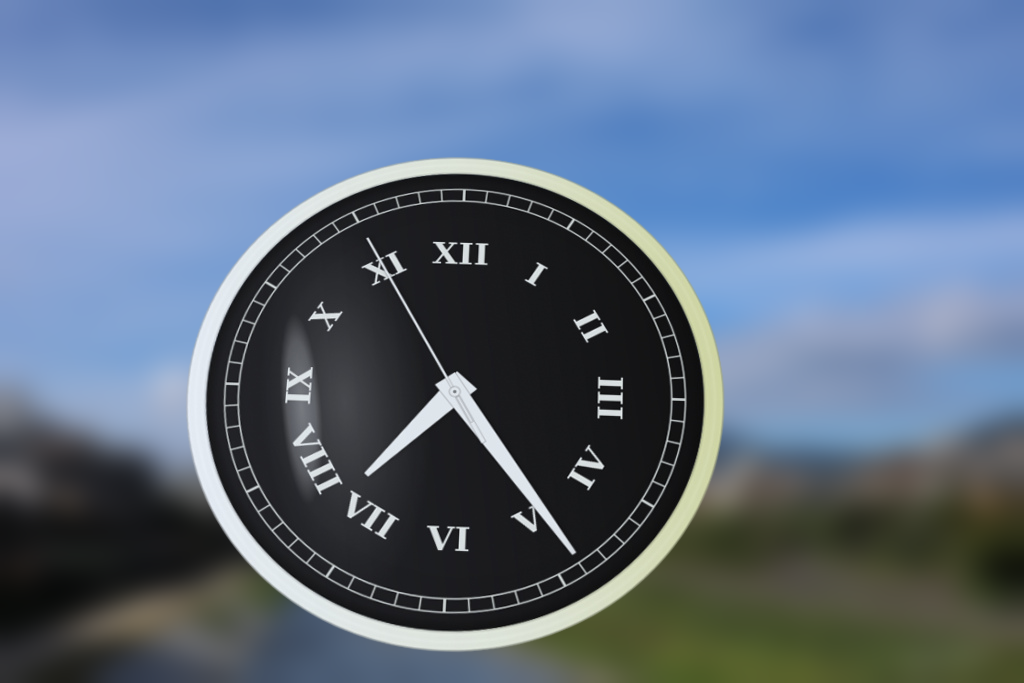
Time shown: {"hour": 7, "minute": 23, "second": 55}
